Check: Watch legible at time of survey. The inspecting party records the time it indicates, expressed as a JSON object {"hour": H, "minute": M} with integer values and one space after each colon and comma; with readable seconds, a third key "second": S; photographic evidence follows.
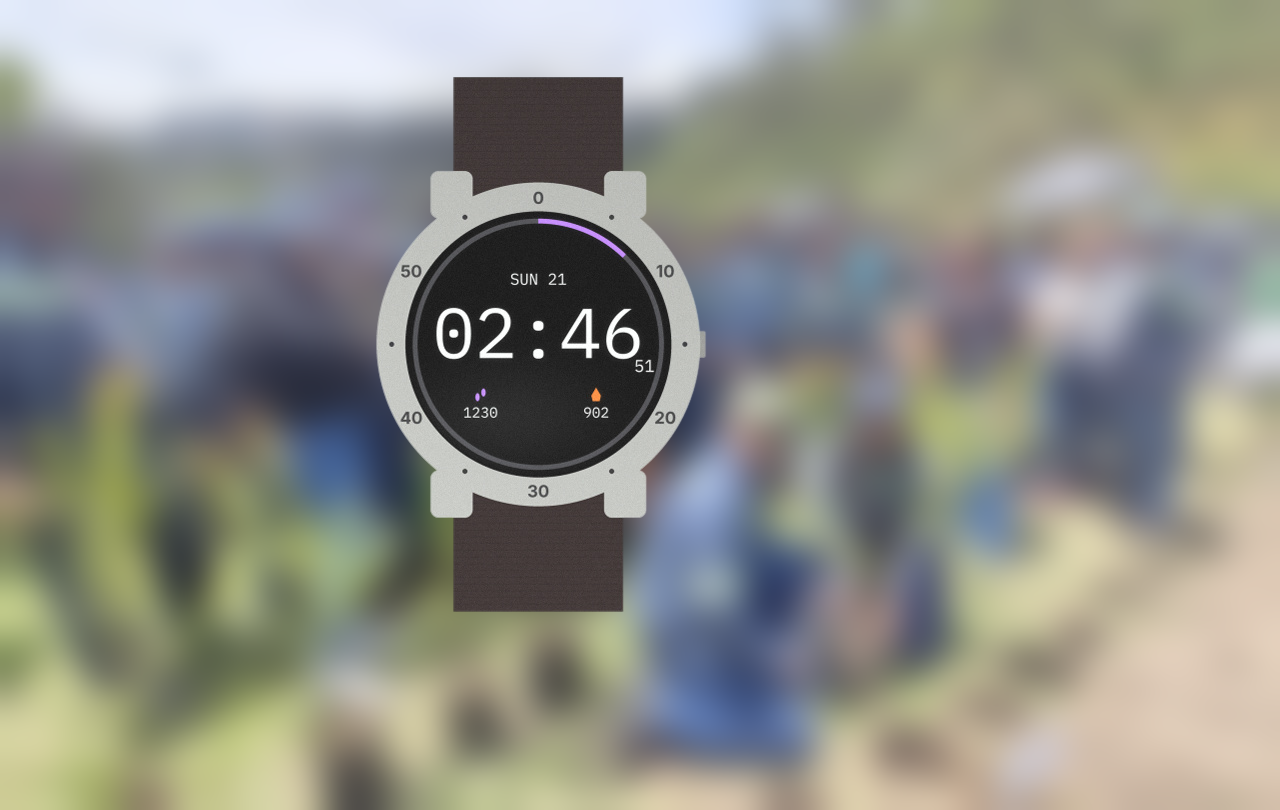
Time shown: {"hour": 2, "minute": 46, "second": 51}
